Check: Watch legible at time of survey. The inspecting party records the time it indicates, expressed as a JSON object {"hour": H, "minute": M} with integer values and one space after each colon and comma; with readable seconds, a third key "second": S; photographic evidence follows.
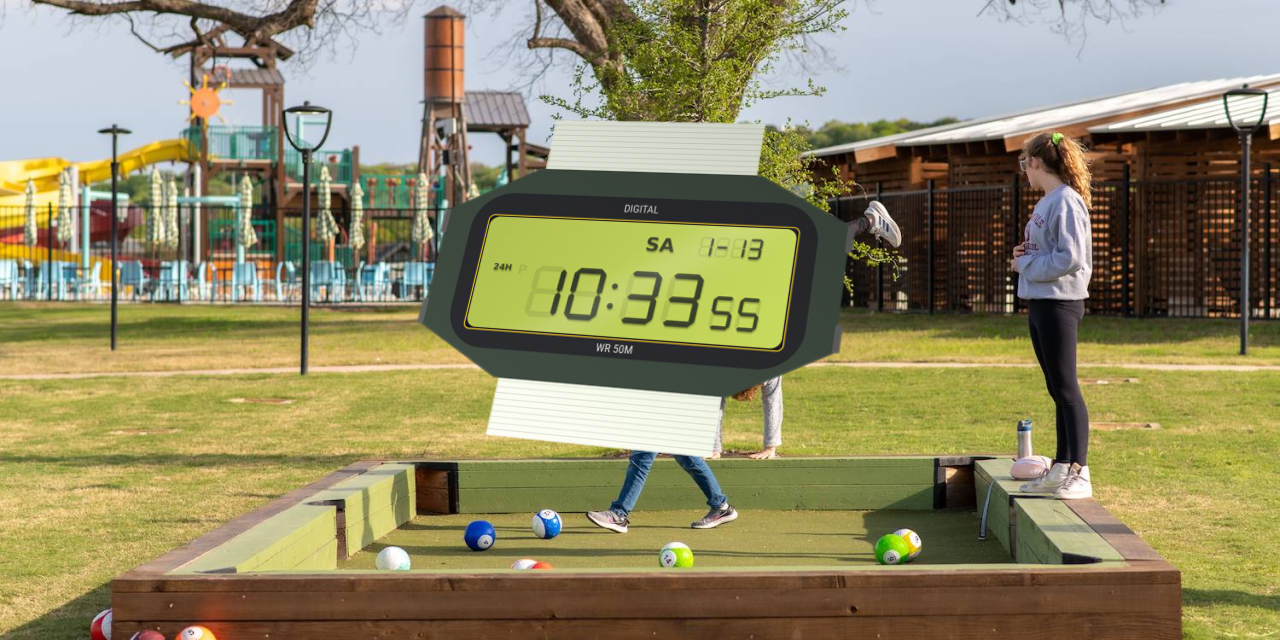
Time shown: {"hour": 10, "minute": 33, "second": 55}
